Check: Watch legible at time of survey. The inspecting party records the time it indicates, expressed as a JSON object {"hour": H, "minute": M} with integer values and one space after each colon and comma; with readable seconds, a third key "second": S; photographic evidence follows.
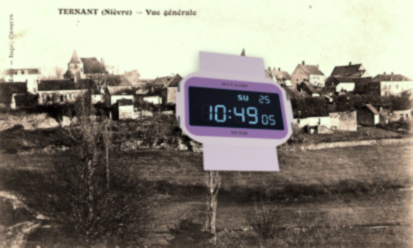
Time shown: {"hour": 10, "minute": 49, "second": 5}
